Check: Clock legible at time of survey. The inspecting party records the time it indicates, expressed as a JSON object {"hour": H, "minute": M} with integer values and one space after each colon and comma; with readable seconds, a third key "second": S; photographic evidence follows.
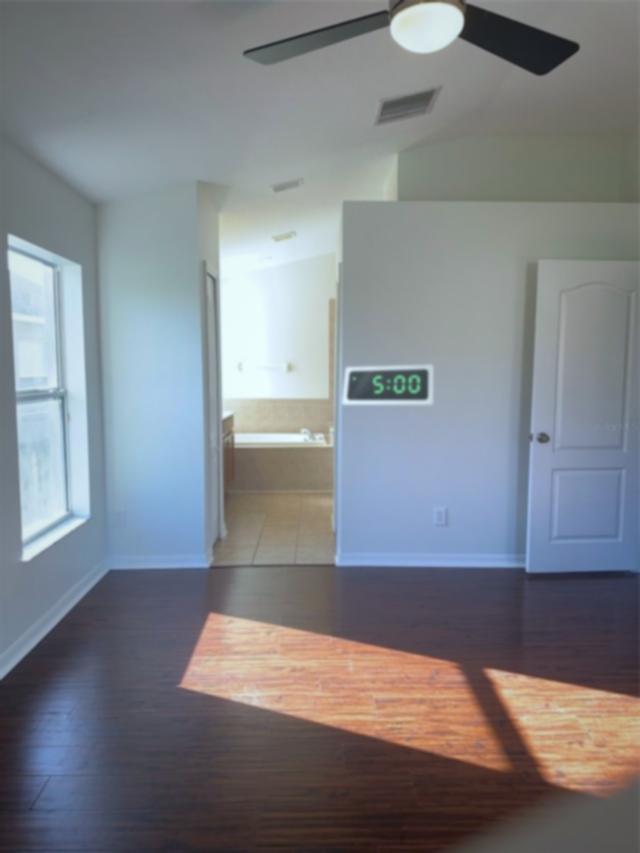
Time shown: {"hour": 5, "minute": 0}
